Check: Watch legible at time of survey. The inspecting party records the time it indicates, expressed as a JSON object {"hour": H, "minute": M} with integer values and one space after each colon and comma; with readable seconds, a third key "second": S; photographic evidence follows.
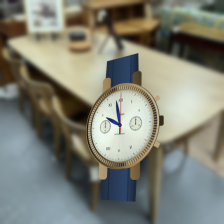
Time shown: {"hour": 9, "minute": 58}
